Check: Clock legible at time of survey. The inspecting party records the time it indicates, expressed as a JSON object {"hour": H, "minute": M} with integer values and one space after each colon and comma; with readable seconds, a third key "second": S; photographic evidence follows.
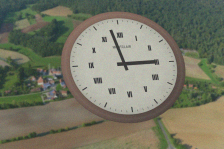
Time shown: {"hour": 2, "minute": 58}
